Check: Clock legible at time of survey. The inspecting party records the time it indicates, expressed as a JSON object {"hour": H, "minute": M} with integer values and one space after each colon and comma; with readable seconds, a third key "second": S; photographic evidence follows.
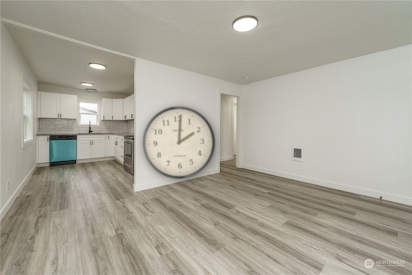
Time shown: {"hour": 2, "minute": 1}
